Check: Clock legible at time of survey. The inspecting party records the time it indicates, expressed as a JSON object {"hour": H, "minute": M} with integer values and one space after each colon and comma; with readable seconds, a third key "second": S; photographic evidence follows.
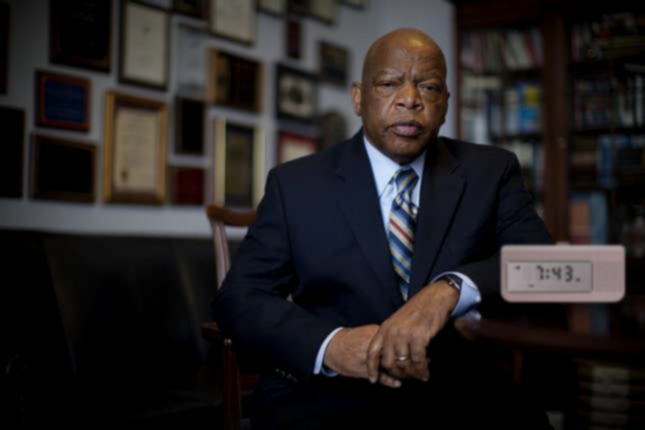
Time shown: {"hour": 7, "minute": 43}
